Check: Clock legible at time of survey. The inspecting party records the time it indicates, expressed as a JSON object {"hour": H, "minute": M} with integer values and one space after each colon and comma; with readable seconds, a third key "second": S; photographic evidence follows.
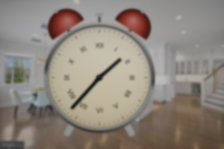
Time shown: {"hour": 1, "minute": 37}
